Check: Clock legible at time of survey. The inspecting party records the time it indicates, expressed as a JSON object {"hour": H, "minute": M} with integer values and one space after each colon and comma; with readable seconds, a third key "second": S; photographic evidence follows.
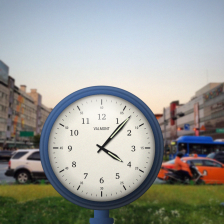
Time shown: {"hour": 4, "minute": 7}
